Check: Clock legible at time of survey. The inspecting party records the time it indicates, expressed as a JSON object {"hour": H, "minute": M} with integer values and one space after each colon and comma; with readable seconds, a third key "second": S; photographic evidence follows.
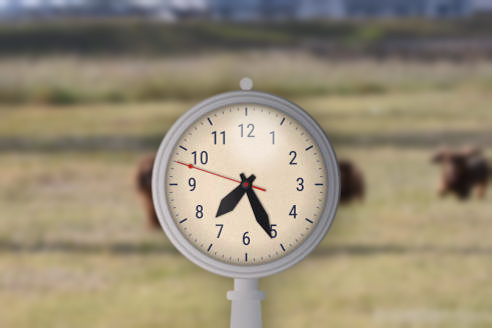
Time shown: {"hour": 7, "minute": 25, "second": 48}
